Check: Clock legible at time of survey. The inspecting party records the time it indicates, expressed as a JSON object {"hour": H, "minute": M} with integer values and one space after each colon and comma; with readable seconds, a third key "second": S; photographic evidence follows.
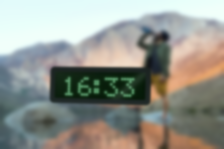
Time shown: {"hour": 16, "minute": 33}
